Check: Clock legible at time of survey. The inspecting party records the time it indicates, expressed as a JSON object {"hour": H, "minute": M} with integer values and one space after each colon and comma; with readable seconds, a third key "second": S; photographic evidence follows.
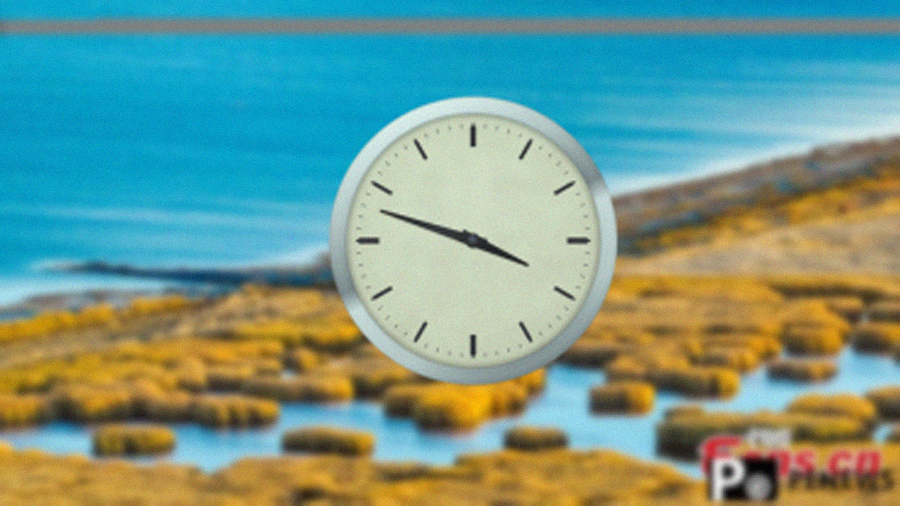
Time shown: {"hour": 3, "minute": 48}
